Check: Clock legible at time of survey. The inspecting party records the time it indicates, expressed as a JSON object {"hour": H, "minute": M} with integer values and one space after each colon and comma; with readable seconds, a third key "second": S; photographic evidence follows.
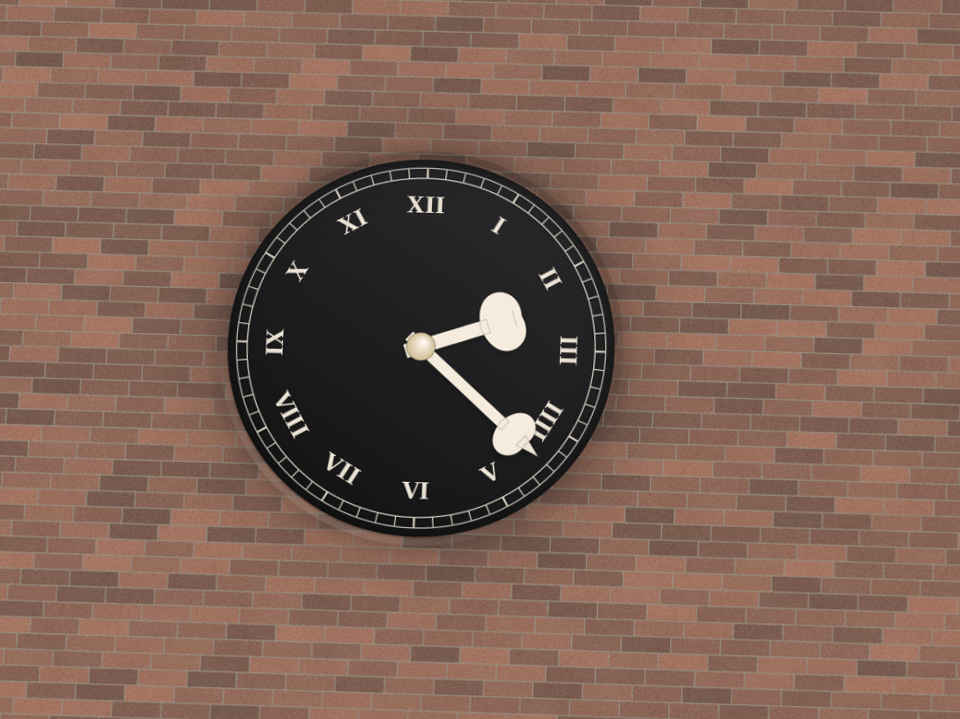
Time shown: {"hour": 2, "minute": 22}
